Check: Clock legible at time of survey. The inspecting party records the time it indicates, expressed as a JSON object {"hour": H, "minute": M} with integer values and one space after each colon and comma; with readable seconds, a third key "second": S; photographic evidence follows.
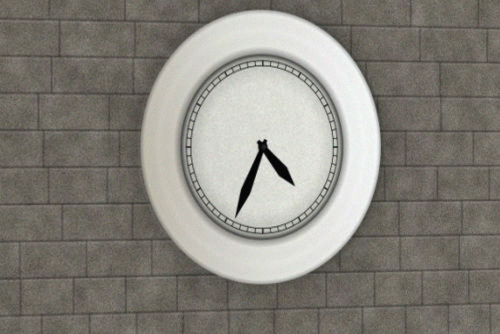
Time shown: {"hour": 4, "minute": 34}
